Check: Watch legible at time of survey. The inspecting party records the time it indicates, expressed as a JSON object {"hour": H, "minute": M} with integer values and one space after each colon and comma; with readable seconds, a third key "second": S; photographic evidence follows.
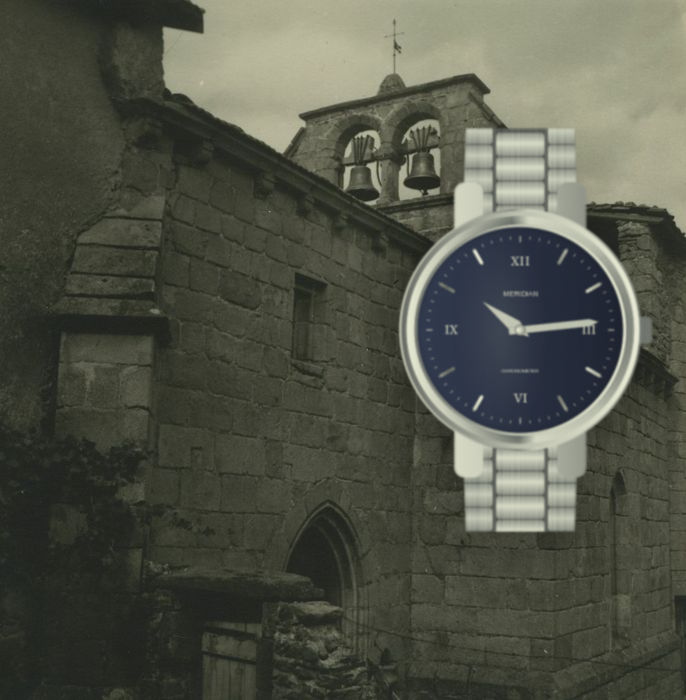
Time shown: {"hour": 10, "minute": 14}
